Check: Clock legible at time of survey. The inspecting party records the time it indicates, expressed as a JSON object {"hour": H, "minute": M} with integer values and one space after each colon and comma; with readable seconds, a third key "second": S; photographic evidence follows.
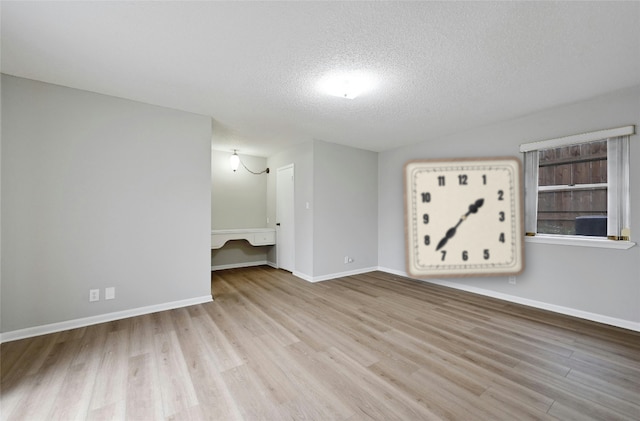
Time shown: {"hour": 1, "minute": 37}
